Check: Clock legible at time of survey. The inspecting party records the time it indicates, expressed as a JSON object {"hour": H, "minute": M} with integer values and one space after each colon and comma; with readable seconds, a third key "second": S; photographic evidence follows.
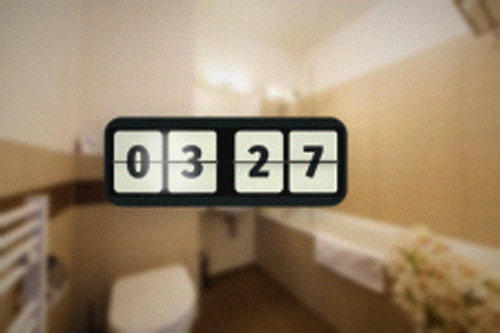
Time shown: {"hour": 3, "minute": 27}
